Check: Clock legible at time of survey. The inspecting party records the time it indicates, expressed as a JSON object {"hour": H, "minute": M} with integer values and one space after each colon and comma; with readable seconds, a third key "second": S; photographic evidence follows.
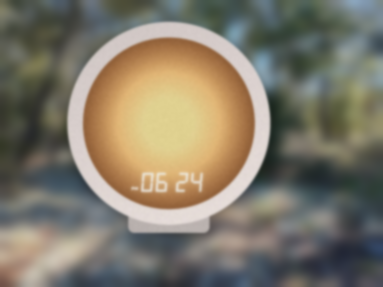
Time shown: {"hour": 6, "minute": 24}
